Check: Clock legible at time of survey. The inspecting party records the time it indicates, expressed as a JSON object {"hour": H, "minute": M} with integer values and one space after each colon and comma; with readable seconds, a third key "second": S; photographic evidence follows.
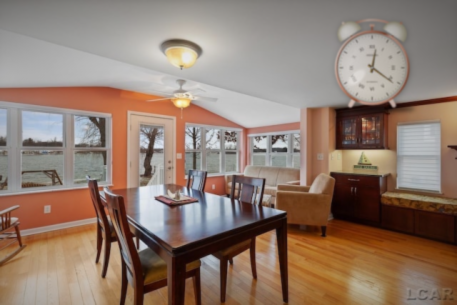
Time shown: {"hour": 12, "minute": 21}
